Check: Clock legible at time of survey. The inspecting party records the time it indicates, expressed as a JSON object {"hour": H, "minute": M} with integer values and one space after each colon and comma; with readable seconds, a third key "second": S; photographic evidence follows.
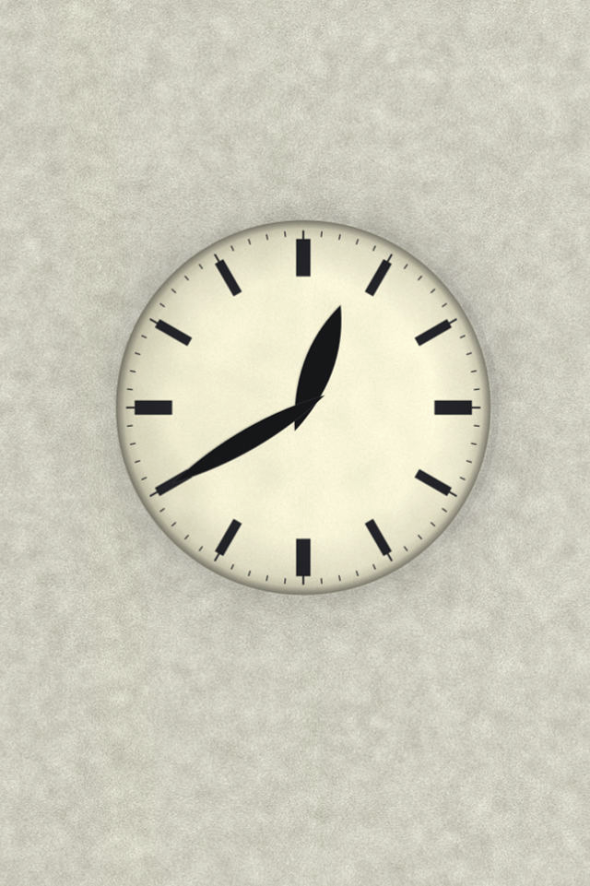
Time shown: {"hour": 12, "minute": 40}
